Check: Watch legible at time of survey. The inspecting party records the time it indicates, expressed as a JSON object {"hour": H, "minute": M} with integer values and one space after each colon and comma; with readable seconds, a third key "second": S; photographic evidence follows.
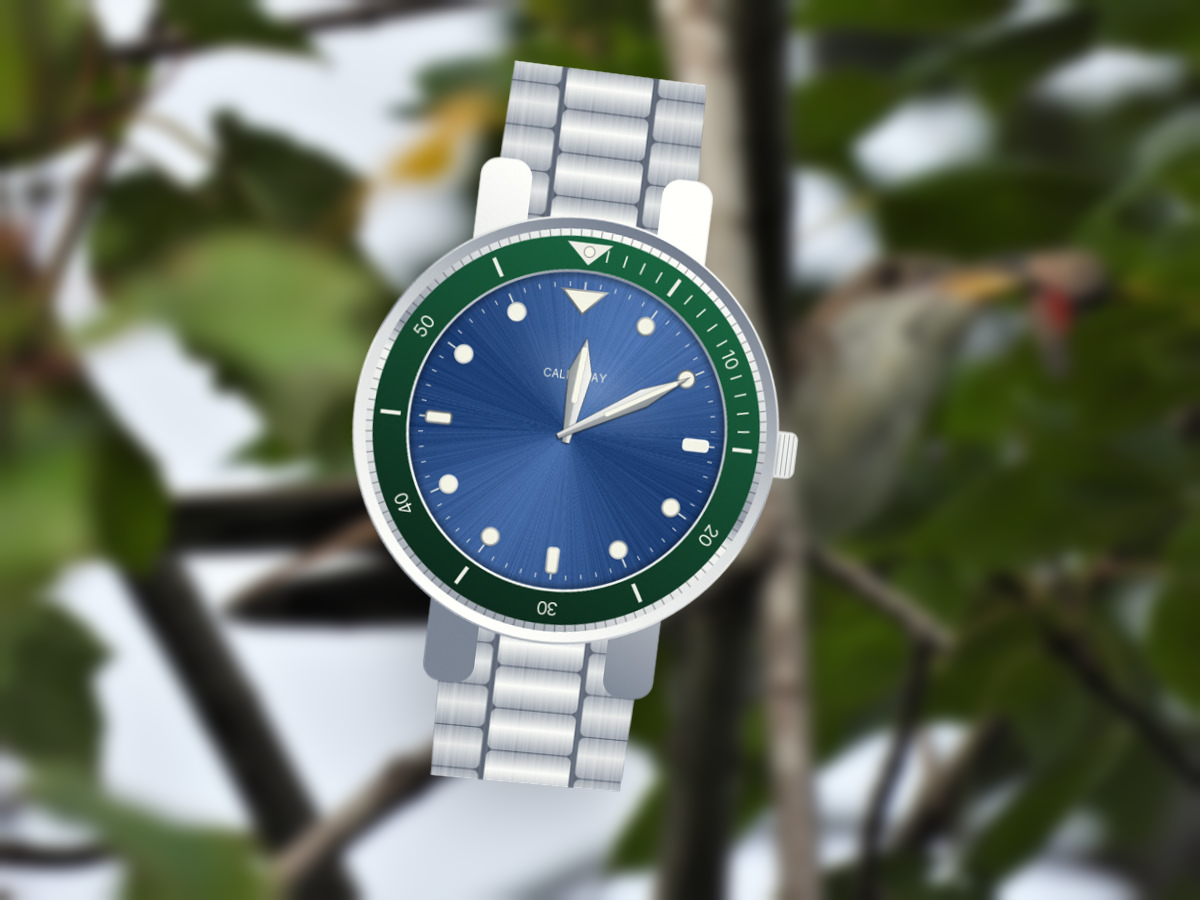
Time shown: {"hour": 12, "minute": 10}
